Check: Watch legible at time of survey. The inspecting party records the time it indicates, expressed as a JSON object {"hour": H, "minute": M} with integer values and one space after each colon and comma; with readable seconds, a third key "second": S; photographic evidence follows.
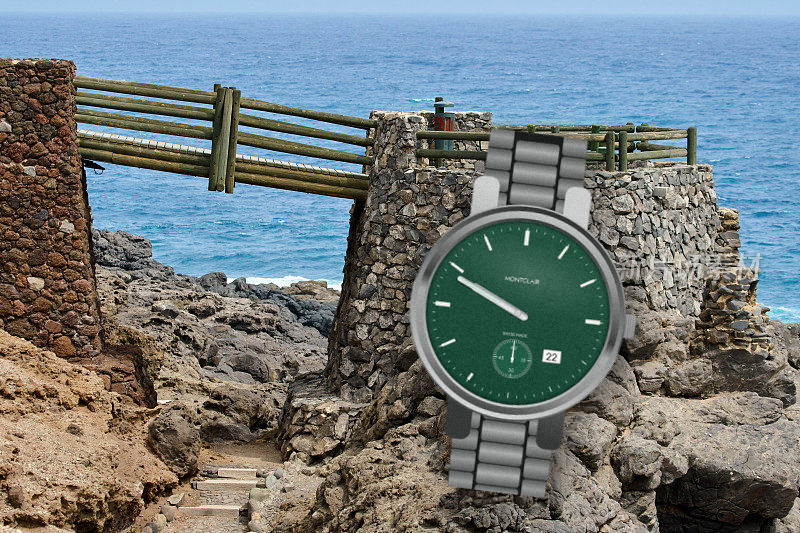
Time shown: {"hour": 9, "minute": 49}
